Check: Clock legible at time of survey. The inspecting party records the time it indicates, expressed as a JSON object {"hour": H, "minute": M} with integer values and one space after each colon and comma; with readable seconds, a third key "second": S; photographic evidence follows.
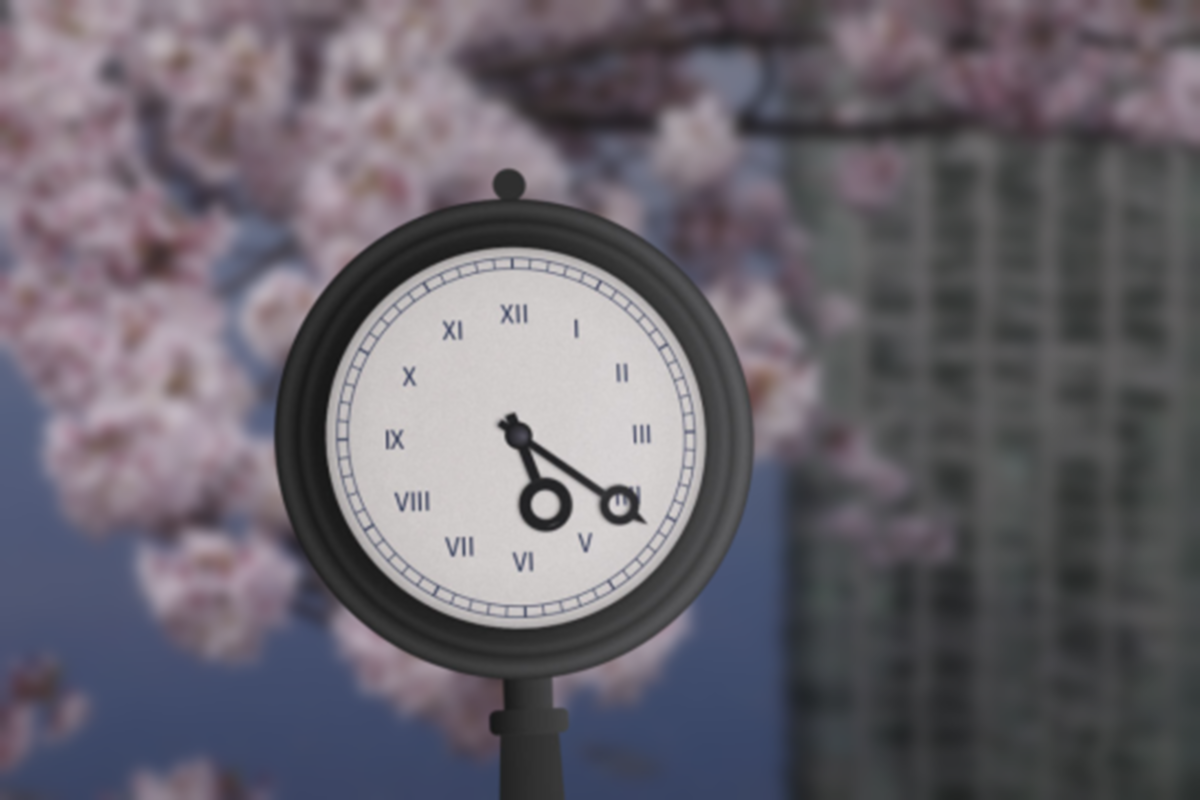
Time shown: {"hour": 5, "minute": 21}
